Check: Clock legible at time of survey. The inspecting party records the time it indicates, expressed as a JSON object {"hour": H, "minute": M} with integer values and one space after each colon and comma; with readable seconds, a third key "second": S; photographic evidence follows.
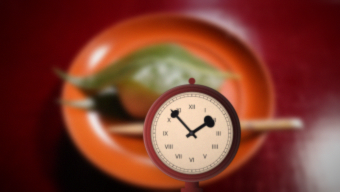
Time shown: {"hour": 1, "minute": 53}
